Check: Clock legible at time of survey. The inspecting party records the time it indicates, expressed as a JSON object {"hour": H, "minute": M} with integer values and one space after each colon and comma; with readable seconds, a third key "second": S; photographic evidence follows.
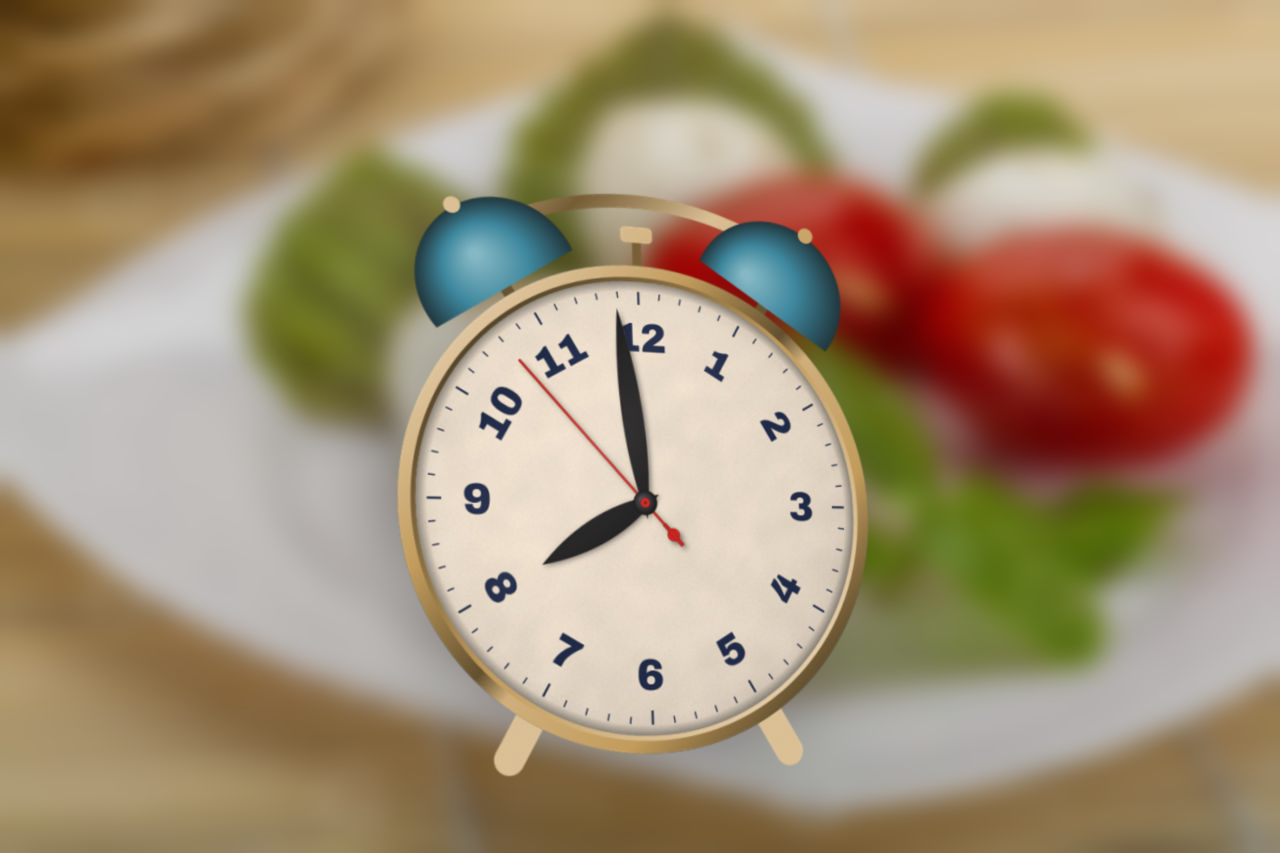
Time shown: {"hour": 7, "minute": 58, "second": 53}
